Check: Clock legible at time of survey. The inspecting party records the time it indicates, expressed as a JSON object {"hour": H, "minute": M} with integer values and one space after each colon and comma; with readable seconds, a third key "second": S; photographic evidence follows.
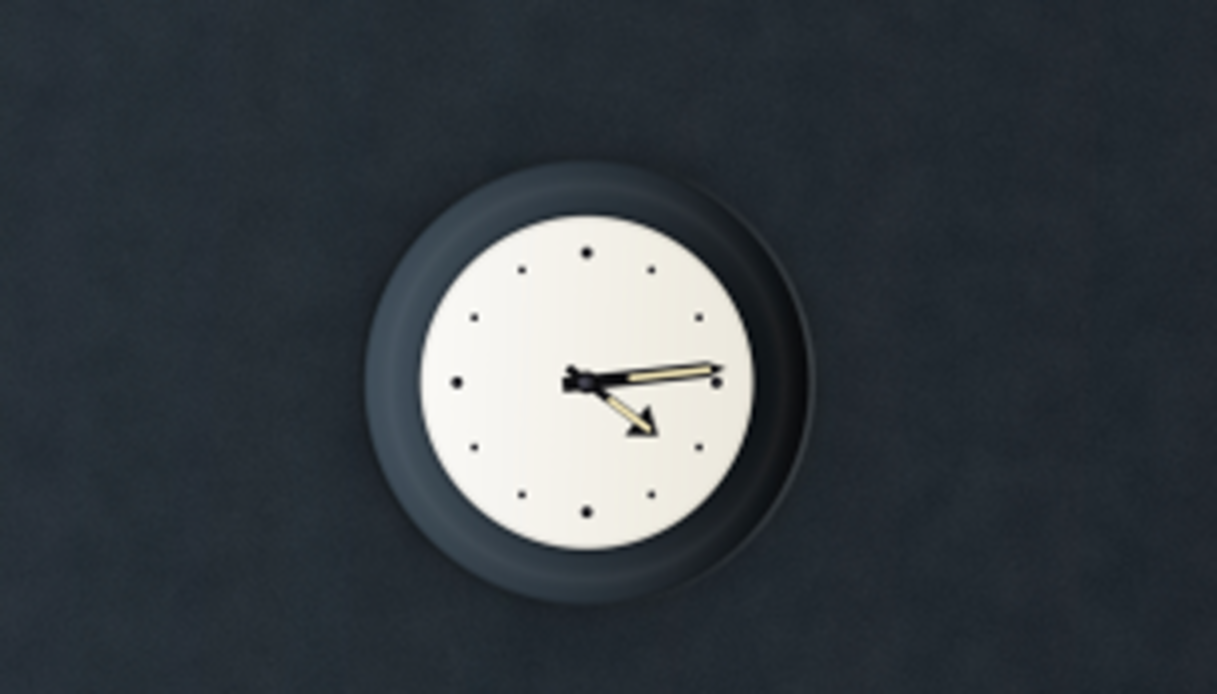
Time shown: {"hour": 4, "minute": 14}
